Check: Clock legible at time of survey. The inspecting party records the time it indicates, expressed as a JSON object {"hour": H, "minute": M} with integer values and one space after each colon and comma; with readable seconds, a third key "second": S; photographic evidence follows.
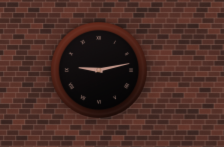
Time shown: {"hour": 9, "minute": 13}
